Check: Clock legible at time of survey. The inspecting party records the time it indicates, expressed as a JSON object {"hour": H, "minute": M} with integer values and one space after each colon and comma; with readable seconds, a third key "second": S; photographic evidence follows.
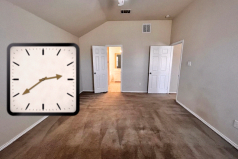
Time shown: {"hour": 2, "minute": 39}
